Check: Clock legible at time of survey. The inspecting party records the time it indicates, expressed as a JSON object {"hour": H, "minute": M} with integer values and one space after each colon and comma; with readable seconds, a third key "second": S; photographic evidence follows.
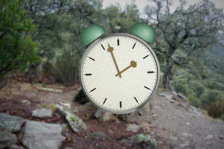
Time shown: {"hour": 1, "minute": 57}
